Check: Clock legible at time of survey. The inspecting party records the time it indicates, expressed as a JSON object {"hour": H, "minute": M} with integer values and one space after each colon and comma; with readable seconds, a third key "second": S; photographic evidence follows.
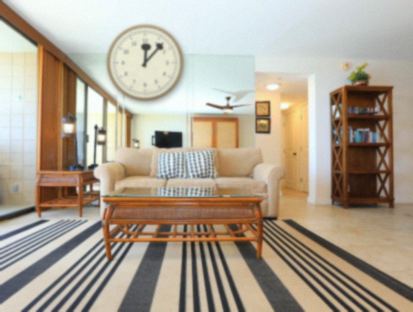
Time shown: {"hour": 12, "minute": 7}
